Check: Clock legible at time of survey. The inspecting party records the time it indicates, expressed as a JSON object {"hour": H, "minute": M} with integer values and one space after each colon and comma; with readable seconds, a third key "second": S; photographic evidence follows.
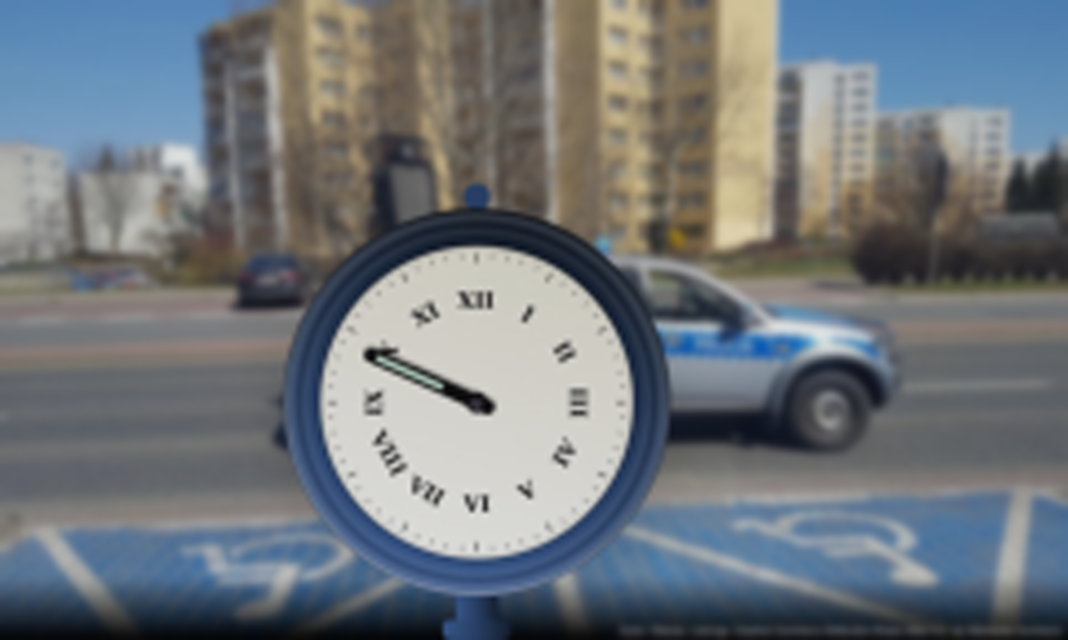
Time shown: {"hour": 9, "minute": 49}
